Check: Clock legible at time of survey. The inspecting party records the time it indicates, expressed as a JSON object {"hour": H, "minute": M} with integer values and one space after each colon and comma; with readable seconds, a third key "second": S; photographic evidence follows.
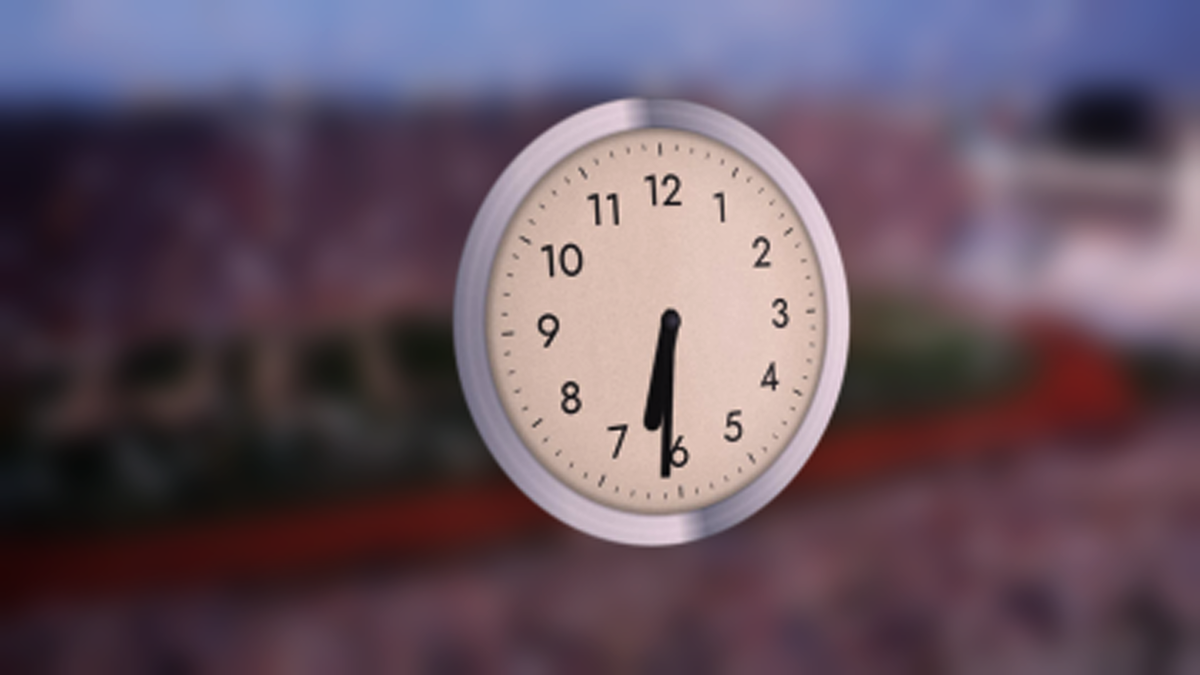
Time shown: {"hour": 6, "minute": 31}
